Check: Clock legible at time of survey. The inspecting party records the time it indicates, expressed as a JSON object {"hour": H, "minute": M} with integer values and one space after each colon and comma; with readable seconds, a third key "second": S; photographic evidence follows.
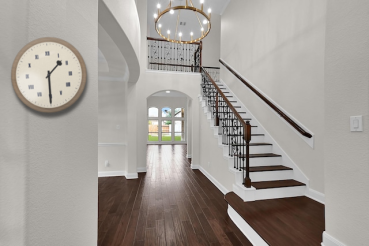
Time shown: {"hour": 1, "minute": 30}
